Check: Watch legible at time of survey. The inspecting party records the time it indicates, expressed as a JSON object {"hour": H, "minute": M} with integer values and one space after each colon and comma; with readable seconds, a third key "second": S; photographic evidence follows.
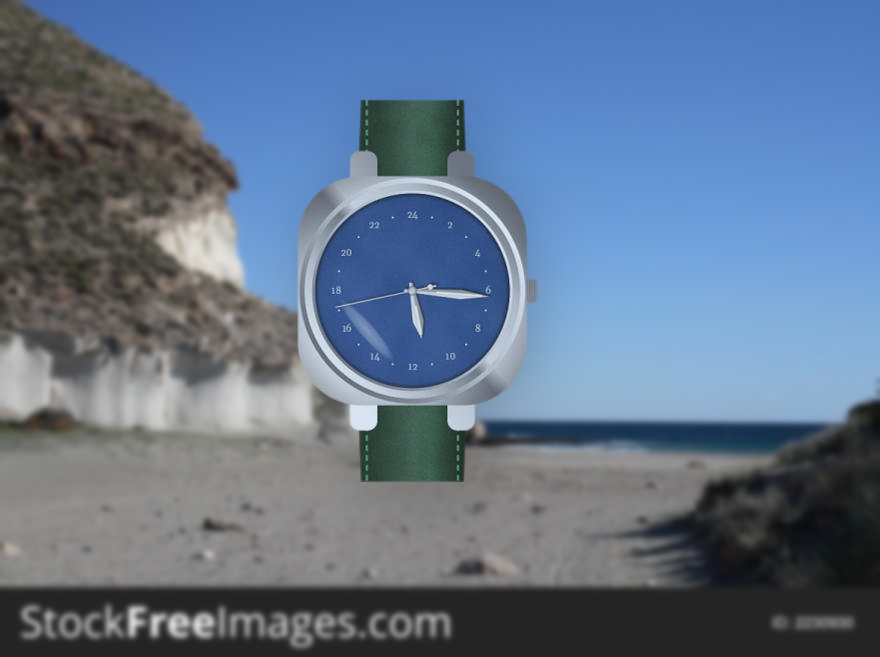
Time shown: {"hour": 11, "minute": 15, "second": 43}
